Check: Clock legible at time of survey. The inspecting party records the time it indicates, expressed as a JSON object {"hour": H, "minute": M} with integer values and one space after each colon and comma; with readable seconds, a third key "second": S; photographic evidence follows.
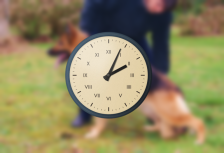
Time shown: {"hour": 2, "minute": 4}
